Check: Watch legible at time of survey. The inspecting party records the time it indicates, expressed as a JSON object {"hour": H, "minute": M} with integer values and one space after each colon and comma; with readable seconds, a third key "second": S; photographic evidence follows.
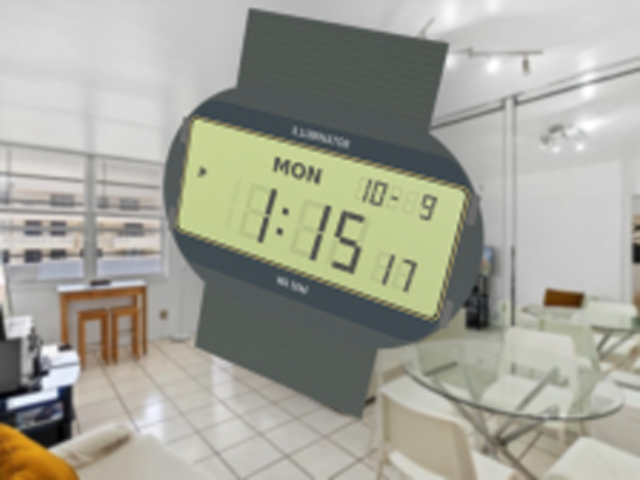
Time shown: {"hour": 1, "minute": 15, "second": 17}
